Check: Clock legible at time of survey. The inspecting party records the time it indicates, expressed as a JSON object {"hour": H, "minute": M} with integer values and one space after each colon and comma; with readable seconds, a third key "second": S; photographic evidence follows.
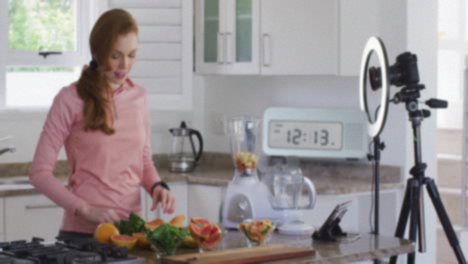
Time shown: {"hour": 12, "minute": 13}
